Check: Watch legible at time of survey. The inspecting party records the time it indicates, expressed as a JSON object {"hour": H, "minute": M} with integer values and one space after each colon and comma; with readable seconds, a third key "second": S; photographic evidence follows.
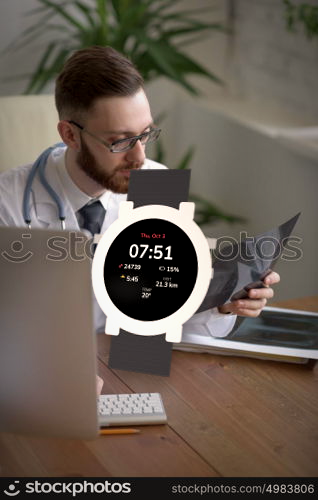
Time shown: {"hour": 7, "minute": 51}
